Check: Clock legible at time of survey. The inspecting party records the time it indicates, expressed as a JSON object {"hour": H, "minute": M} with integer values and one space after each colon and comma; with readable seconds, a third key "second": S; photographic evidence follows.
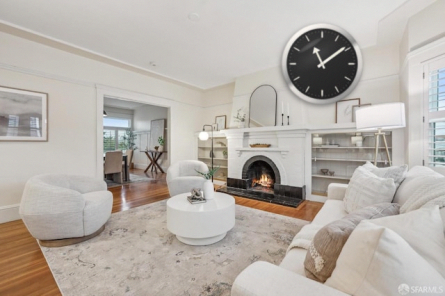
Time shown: {"hour": 11, "minute": 9}
